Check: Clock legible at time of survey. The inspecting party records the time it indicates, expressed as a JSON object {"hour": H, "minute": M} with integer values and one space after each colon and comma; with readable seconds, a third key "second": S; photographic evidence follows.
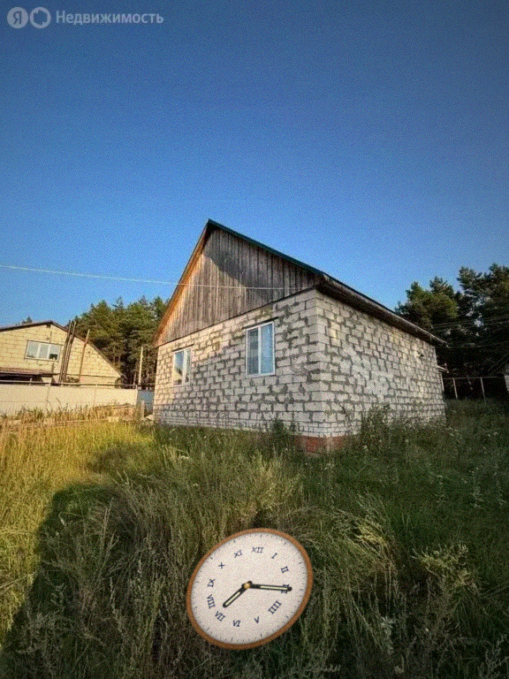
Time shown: {"hour": 7, "minute": 15}
